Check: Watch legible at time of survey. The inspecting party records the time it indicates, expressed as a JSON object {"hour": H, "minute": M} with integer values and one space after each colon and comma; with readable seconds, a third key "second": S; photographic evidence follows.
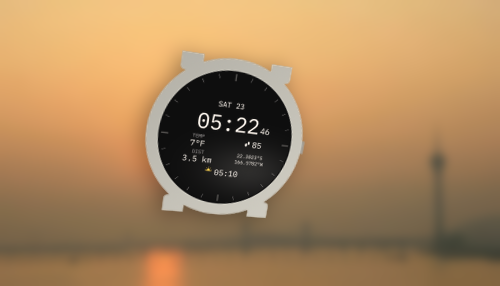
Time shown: {"hour": 5, "minute": 22, "second": 46}
